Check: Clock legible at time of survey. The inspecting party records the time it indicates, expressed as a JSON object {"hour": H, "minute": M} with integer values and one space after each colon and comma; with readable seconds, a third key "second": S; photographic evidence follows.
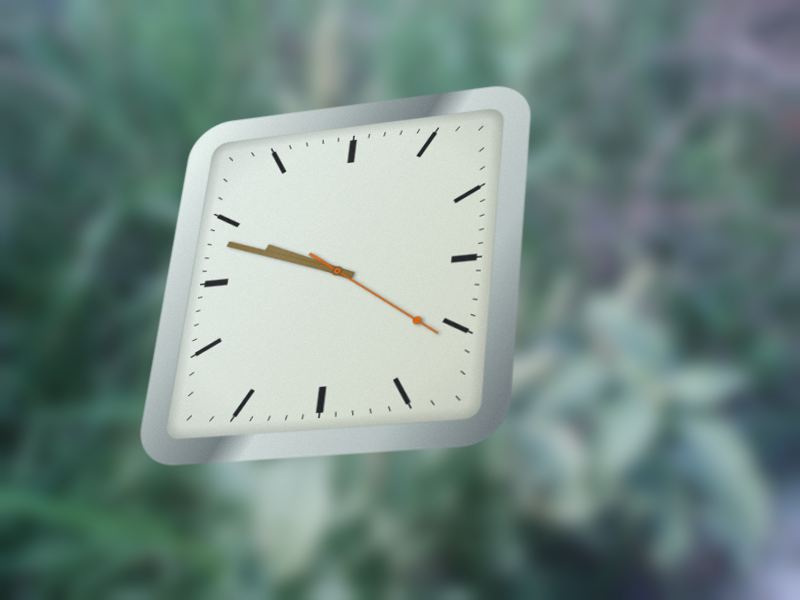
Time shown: {"hour": 9, "minute": 48, "second": 21}
